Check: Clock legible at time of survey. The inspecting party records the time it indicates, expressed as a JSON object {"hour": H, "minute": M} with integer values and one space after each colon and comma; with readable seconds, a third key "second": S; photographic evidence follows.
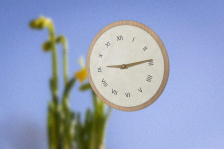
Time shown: {"hour": 9, "minute": 14}
